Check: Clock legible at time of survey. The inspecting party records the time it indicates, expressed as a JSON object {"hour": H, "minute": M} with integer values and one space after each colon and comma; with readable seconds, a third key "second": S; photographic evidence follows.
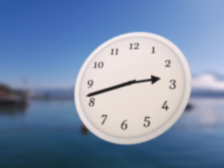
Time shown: {"hour": 2, "minute": 42}
